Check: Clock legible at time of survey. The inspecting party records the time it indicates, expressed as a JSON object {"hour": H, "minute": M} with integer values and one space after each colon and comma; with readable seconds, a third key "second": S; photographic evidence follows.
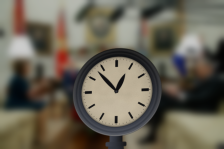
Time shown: {"hour": 12, "minute": 53}
